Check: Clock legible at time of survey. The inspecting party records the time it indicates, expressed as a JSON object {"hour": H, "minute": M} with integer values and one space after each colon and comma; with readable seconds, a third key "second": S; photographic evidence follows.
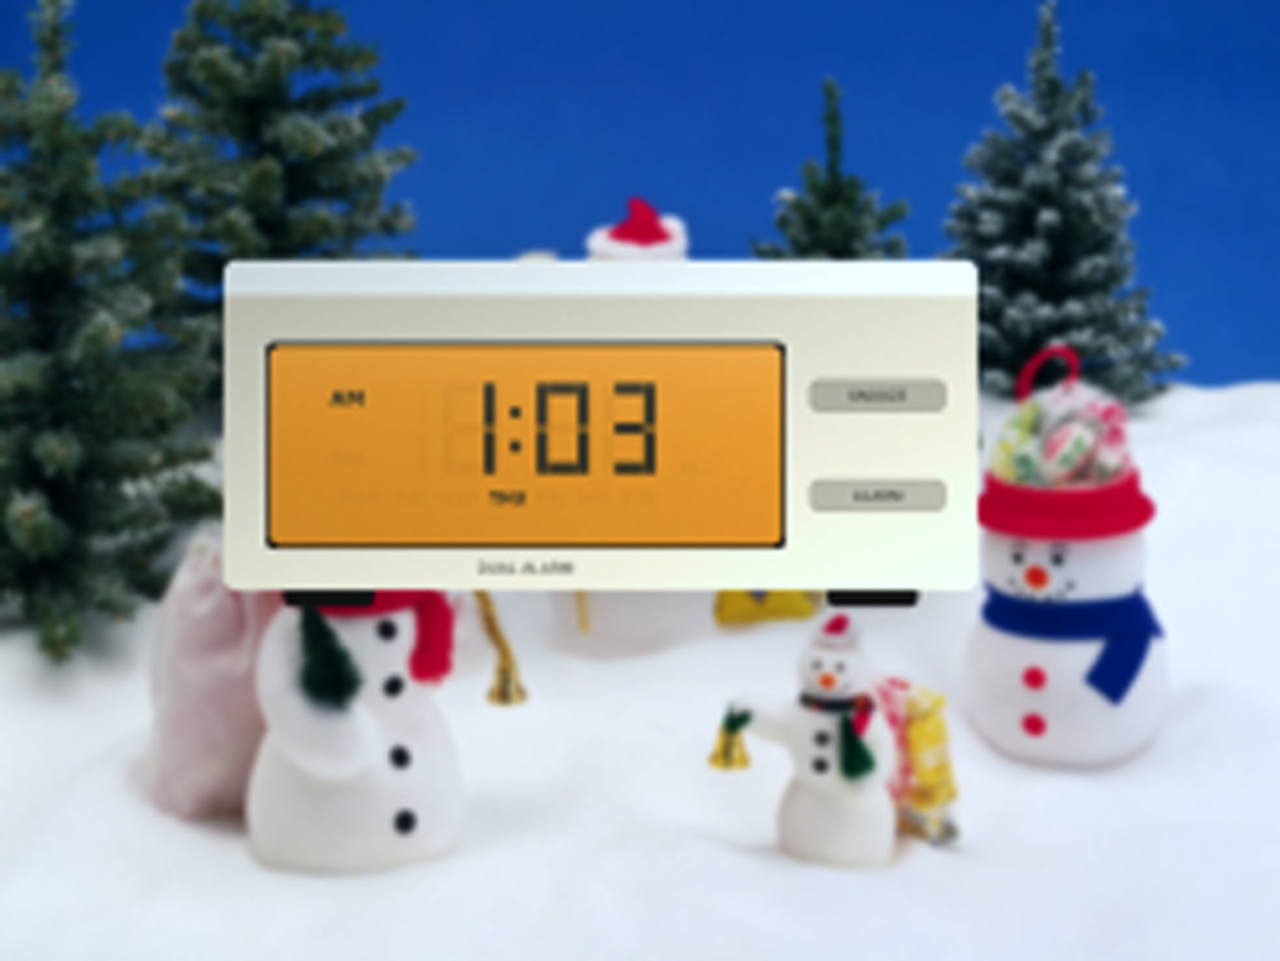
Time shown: {"hour": 1, "minute": 3}
